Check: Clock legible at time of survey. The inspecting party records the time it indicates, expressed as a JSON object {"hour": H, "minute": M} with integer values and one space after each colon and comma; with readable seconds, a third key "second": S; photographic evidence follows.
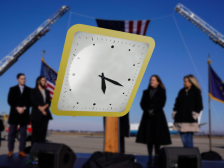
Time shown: {"hour": 5, "minute": 18}
